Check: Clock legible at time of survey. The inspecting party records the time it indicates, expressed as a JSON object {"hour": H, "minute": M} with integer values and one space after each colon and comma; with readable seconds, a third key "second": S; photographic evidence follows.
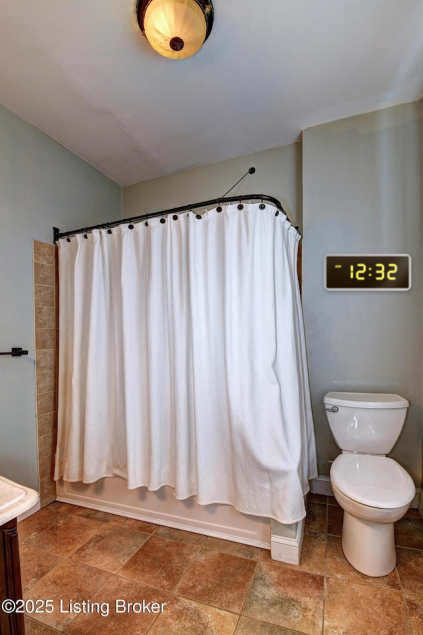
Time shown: {"hour": 12, "minute": 32}
